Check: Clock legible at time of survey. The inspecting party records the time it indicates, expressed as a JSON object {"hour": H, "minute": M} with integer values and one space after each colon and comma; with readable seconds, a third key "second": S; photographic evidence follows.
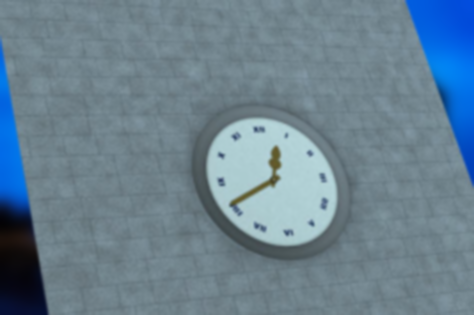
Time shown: {"hour": 12, "minute": 41}
